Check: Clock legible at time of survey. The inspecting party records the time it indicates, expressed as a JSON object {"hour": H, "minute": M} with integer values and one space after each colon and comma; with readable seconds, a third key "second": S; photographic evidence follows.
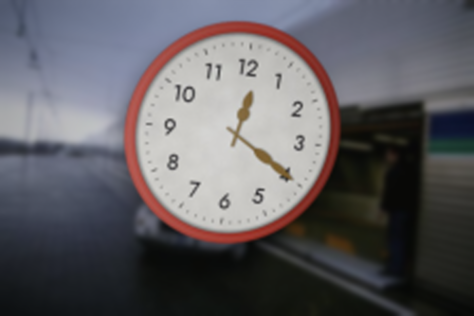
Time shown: {"hour": 12, "minute": 20}
